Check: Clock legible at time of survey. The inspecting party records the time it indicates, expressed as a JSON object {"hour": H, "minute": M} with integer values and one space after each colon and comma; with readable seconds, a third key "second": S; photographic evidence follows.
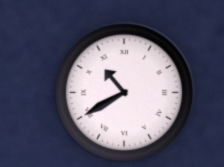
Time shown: {"hour": 10, "minute": 40}
